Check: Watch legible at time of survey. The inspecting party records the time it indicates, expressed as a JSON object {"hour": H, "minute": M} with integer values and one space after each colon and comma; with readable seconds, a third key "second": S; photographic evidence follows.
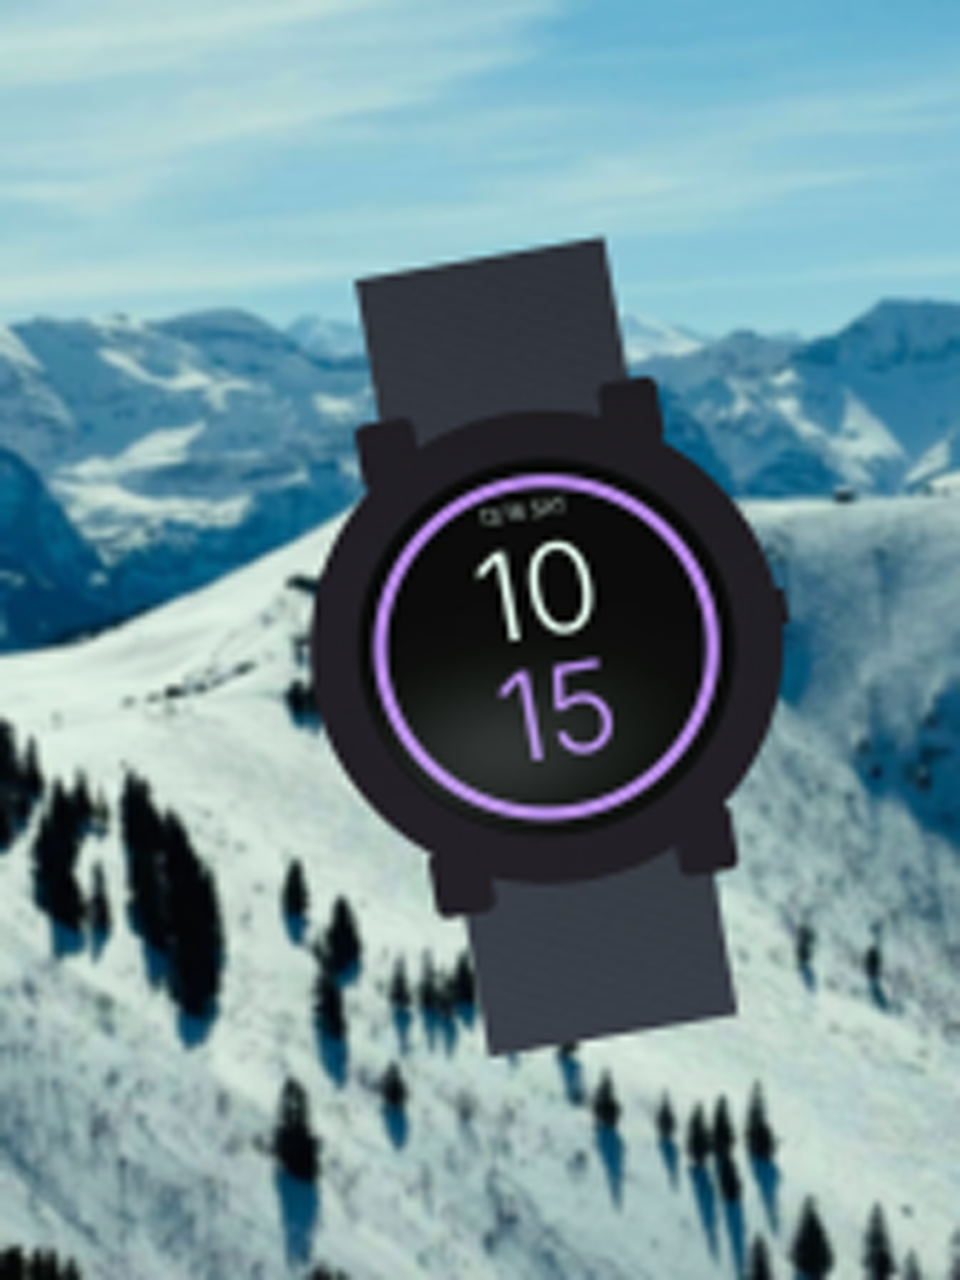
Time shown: {"hour": 10, "minute": 15}
